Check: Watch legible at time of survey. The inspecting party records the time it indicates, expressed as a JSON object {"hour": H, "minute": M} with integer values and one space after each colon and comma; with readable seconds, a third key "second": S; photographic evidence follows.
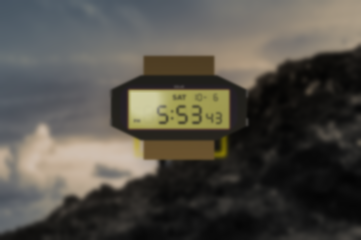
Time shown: {"hour": 5, "minute": 53, "second": 43}
